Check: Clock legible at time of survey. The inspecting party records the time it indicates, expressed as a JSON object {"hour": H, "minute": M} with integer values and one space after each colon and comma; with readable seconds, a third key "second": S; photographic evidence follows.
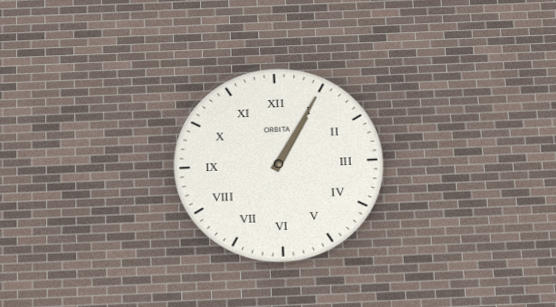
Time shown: {"hour": 1, "minute": 5}
